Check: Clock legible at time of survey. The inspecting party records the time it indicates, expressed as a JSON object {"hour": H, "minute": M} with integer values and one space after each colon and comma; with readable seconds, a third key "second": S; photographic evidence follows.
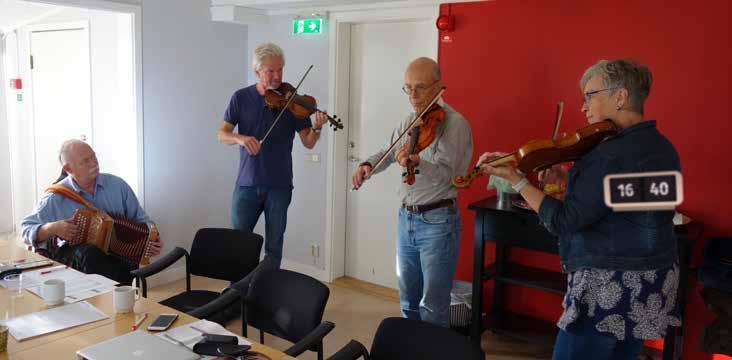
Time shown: {"hour": 16, "minute": 40}
